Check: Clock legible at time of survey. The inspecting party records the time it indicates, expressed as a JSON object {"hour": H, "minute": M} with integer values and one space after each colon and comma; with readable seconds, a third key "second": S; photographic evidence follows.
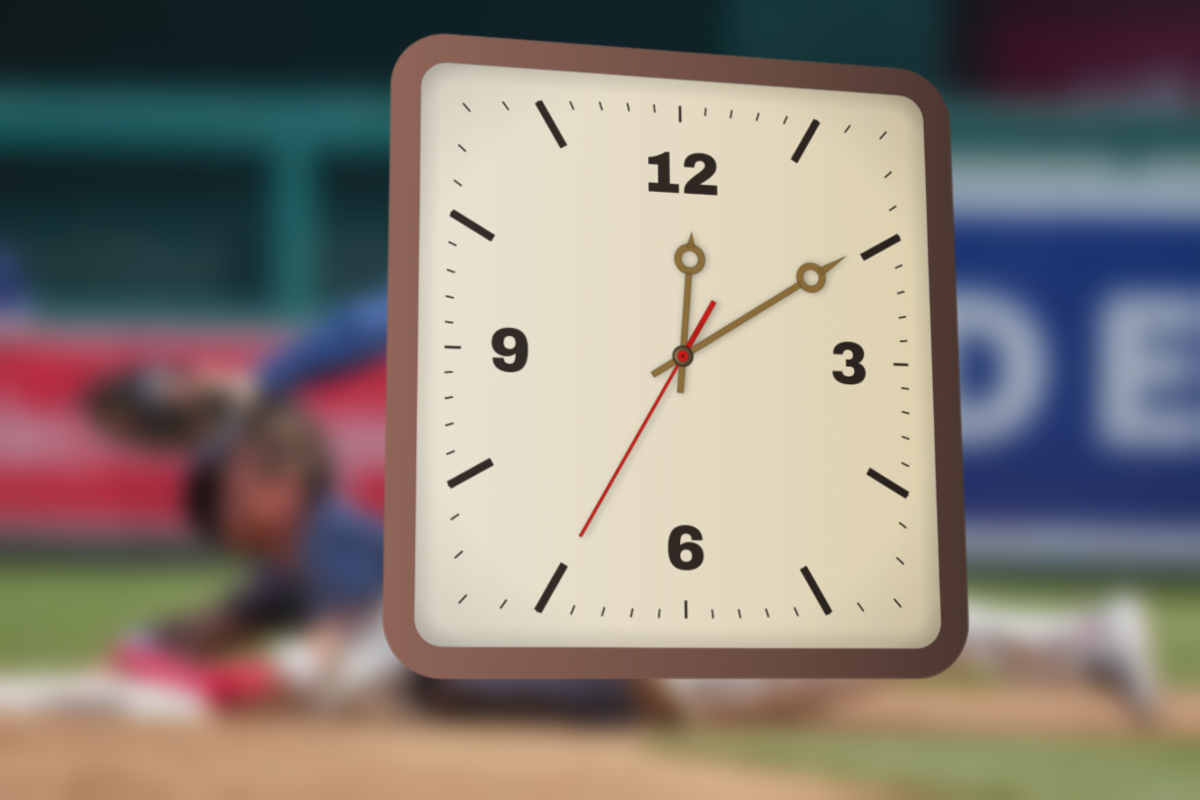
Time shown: {"hour": 12, "minute": 9, "second": 35}
